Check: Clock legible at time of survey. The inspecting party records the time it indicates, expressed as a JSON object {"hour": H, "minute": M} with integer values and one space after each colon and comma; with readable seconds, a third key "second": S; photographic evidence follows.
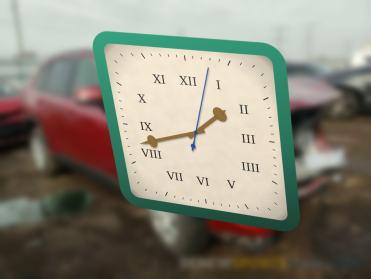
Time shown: {"hour": 1, "minute": 42, "second": 3}
